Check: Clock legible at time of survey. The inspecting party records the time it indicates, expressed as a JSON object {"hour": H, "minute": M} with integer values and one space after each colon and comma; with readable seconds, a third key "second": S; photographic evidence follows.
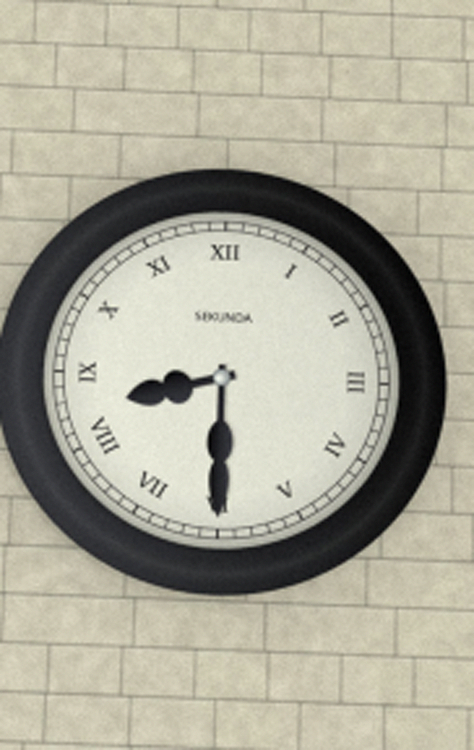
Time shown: {"hour": 8, "minute": 30}
